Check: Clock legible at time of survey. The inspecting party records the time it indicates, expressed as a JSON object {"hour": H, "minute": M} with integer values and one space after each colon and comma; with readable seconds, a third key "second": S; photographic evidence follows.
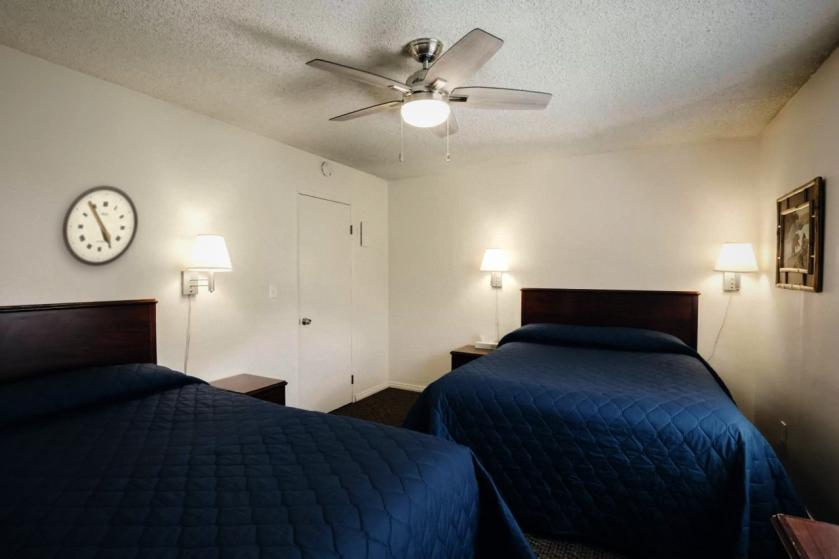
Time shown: {"hour": 4, "minute": 54}
